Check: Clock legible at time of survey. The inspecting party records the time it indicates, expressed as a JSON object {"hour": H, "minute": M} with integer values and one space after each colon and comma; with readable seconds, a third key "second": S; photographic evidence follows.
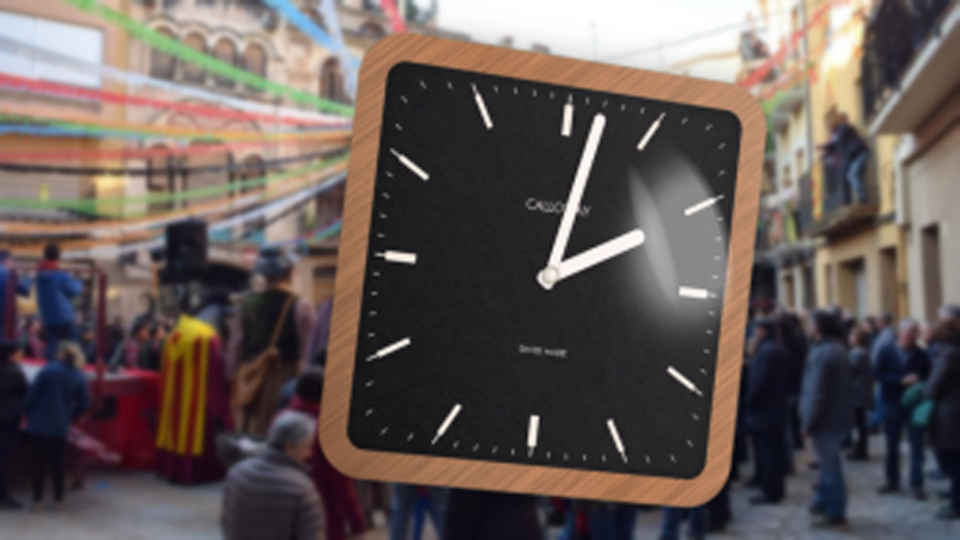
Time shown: {"hour": 2, "minute": 2}
